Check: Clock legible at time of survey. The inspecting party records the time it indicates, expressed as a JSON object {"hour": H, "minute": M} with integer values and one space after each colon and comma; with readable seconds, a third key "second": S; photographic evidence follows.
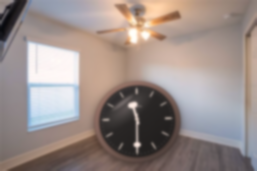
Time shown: {"hour": 11, "minute": 30}
